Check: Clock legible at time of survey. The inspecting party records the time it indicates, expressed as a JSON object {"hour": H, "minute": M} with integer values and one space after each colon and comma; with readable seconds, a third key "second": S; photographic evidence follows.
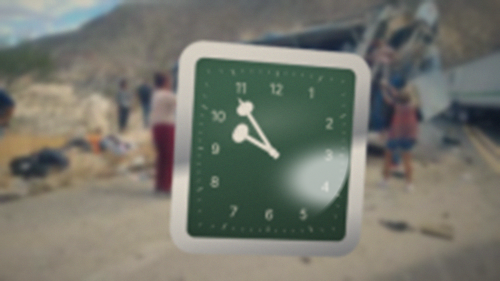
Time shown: {"hour": 9, "minute": 54}
